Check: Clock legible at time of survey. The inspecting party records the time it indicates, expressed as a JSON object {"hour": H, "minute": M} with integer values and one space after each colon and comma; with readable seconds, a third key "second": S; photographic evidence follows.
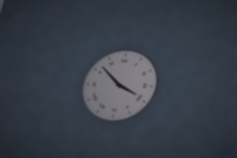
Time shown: {"hour": 3, "minute": 52}
